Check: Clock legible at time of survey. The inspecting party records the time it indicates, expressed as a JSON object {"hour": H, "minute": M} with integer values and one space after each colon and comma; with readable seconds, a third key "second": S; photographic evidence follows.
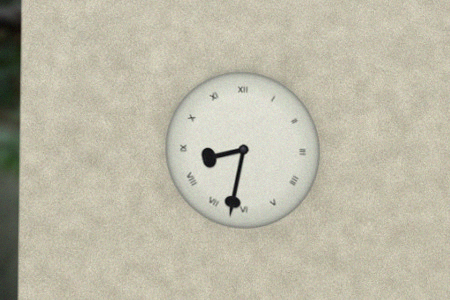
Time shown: {"hour": 8, "minute": 32}
